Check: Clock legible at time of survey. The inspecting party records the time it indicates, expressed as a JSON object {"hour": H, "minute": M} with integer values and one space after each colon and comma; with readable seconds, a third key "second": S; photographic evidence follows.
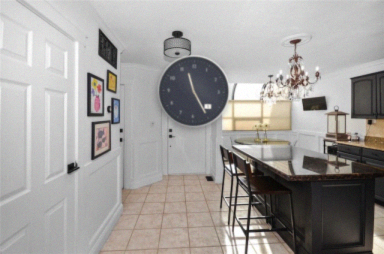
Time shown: {"hour": 11, "minute": 25}
